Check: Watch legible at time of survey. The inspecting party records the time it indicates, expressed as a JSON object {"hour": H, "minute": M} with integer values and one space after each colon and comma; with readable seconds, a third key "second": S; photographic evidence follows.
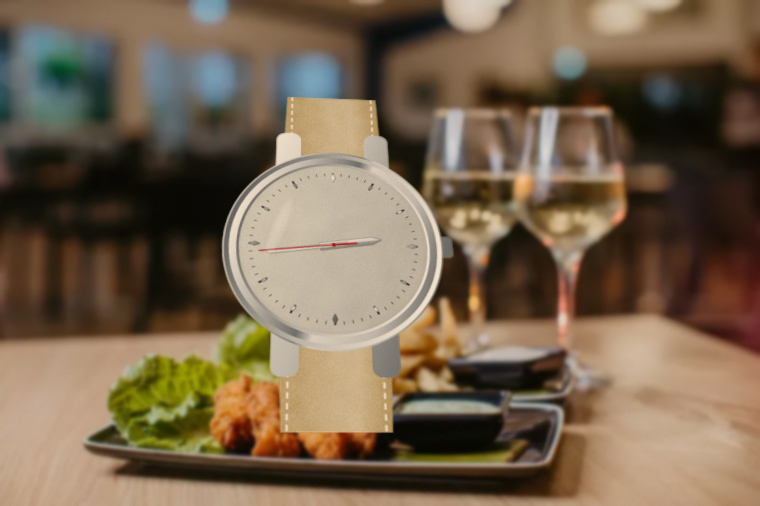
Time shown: {"hour": 2, "minute": 43, "second": 44}
